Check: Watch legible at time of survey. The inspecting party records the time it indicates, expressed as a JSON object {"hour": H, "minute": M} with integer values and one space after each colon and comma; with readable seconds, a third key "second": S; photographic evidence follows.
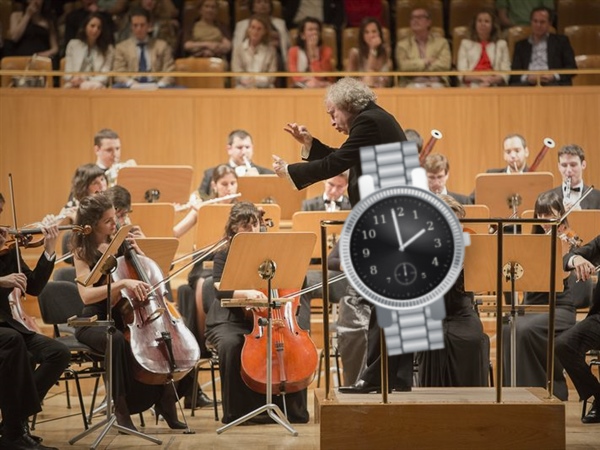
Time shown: {"hour": 1, "minute": 59}
